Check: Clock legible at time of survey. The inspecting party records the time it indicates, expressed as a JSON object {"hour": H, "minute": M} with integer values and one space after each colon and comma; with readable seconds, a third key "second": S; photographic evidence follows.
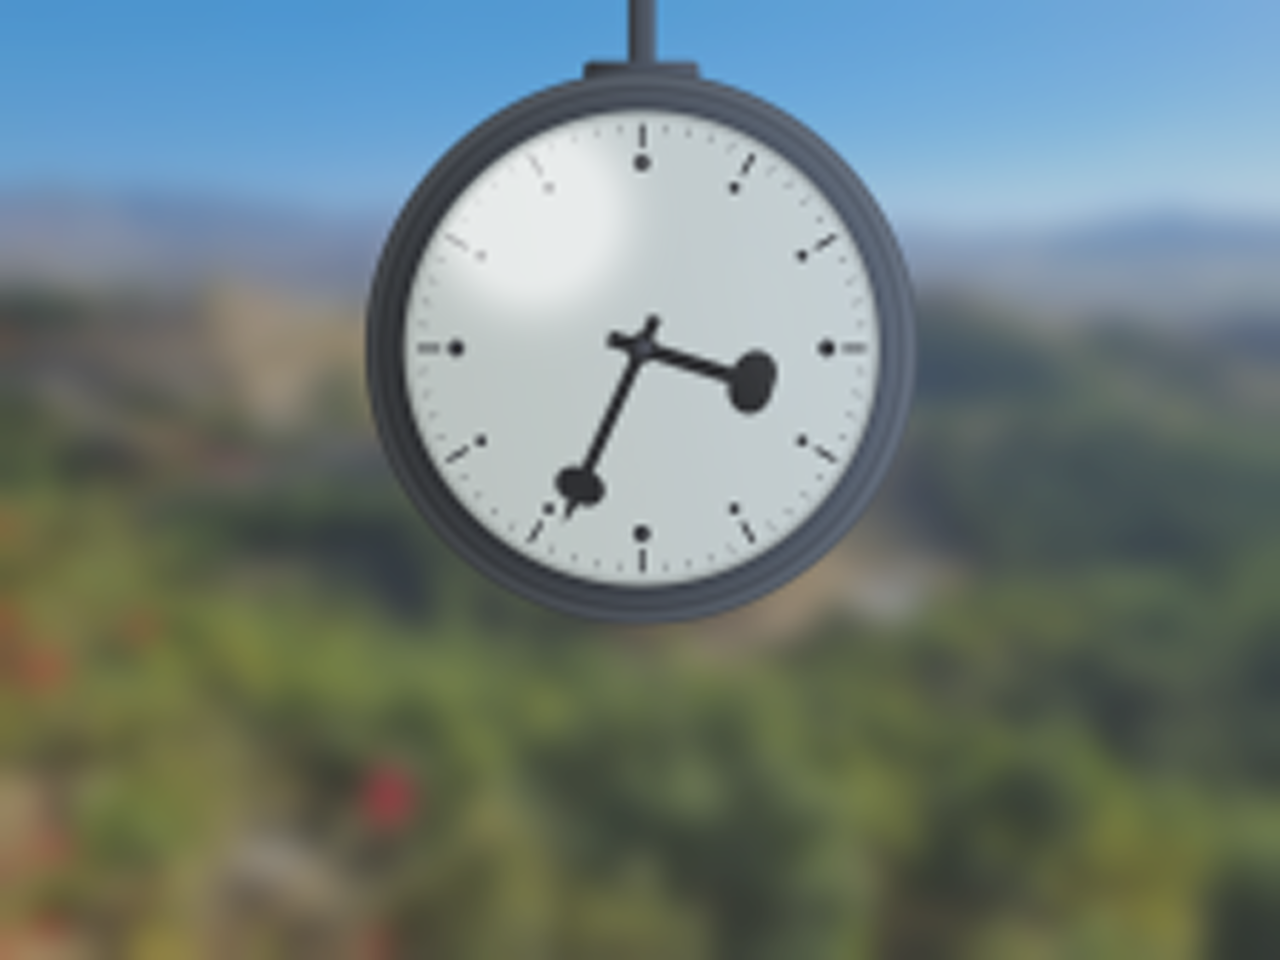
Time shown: {"hour": 3, "minute": 34}
